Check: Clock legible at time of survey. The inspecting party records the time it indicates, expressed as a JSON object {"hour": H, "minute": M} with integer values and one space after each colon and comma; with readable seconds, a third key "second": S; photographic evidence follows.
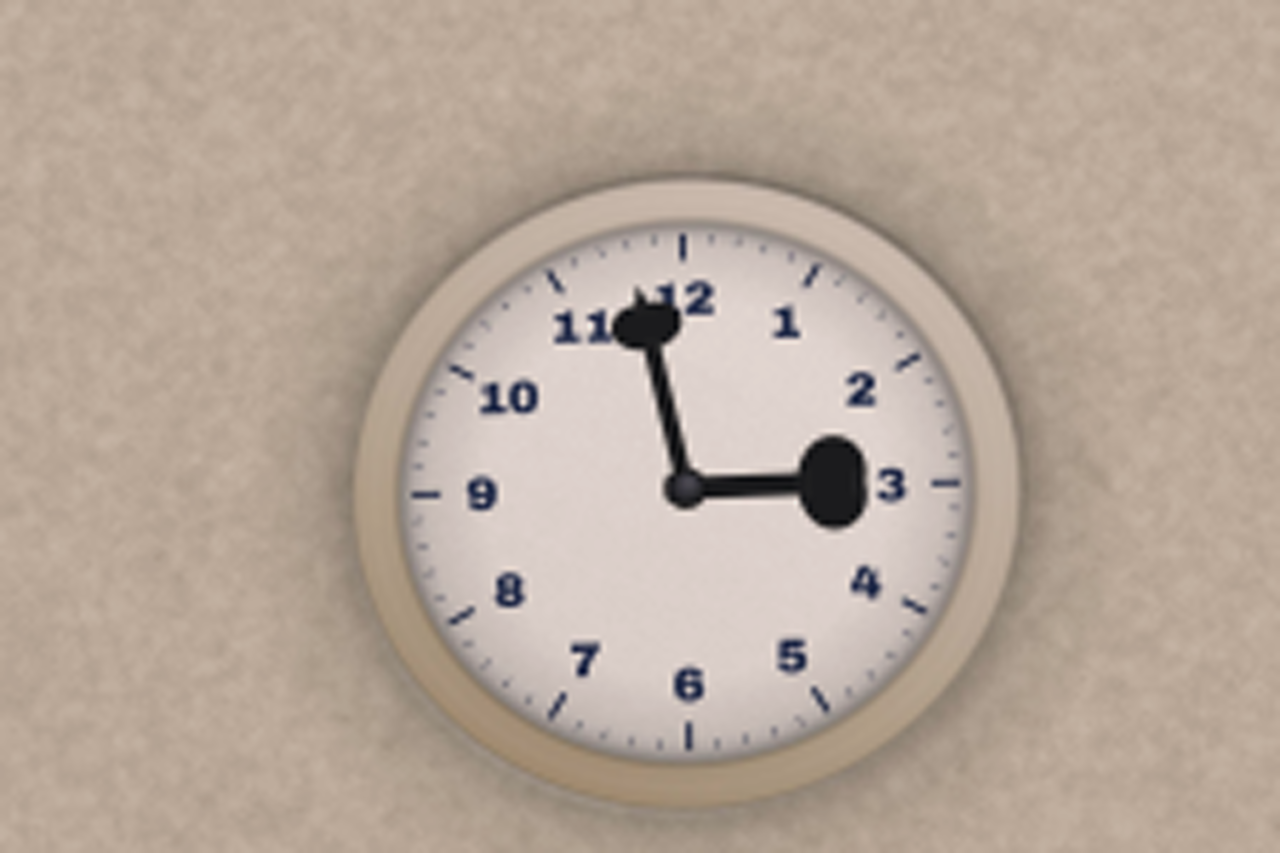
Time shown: {"hour": 2, "minute": 58}
